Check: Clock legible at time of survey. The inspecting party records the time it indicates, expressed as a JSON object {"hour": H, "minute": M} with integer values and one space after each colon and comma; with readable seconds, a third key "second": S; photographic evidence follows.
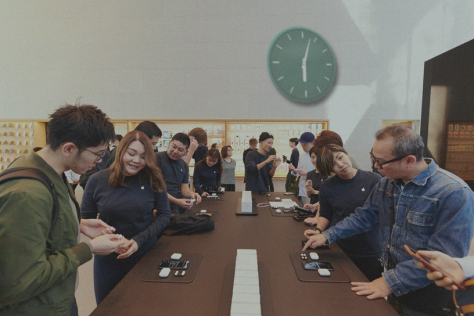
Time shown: {"hour": 6, "minute": 3}
